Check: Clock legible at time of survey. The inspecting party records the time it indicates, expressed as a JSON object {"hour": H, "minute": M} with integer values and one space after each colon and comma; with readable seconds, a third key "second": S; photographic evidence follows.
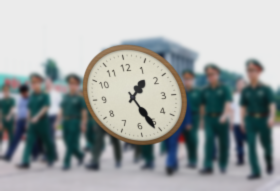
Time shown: {"hour": 1, "minute": 26}
